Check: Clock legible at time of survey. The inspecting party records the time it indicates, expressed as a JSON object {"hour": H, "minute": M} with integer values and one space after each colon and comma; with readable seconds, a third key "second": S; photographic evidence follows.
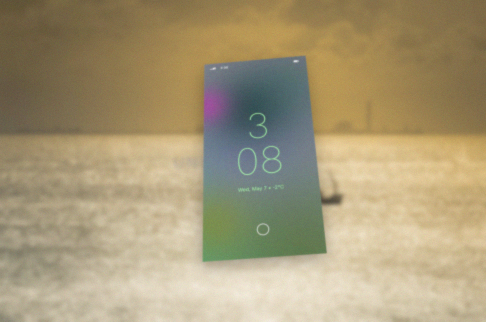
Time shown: {"hour": 3, "minute": 8}
